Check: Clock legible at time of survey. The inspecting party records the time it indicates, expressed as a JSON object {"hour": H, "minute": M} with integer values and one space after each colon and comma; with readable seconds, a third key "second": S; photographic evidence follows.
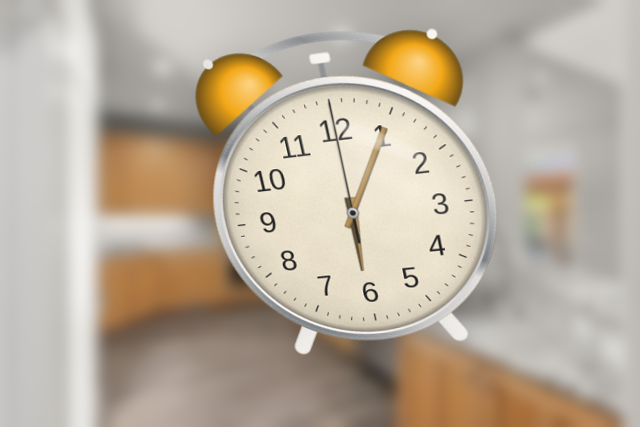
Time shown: {"hour": 6, "minute": 5, "second": 0}
